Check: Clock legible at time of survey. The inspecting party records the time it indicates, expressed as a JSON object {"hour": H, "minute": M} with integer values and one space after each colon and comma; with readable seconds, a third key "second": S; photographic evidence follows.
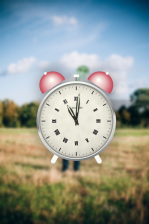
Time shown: {"hour": 11, "minute": 1}
